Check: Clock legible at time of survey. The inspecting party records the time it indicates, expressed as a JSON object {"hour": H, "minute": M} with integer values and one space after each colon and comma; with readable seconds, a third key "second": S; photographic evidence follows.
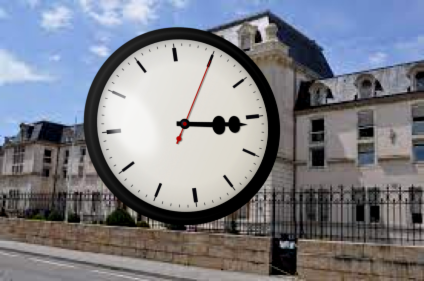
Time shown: {"hour": 3, "minute": 16, "second": 5}
